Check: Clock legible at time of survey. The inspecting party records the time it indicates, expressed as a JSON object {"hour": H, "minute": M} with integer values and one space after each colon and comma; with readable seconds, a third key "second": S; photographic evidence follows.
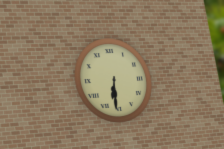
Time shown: {"hour": 6, "minute": 31}
